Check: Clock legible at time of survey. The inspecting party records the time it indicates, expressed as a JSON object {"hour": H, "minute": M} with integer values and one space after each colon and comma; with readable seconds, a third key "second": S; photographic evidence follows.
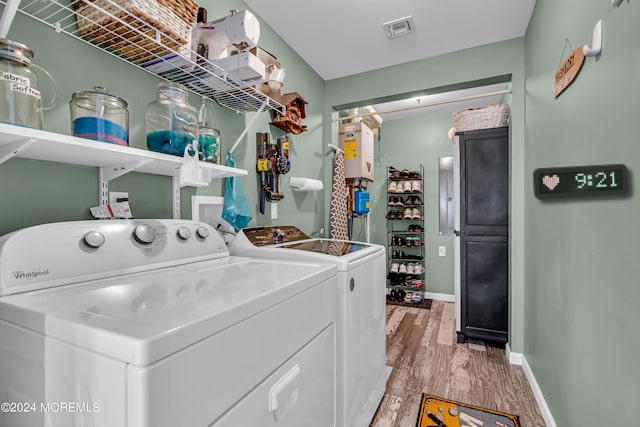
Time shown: {"hour": 9, "minute": 21}
